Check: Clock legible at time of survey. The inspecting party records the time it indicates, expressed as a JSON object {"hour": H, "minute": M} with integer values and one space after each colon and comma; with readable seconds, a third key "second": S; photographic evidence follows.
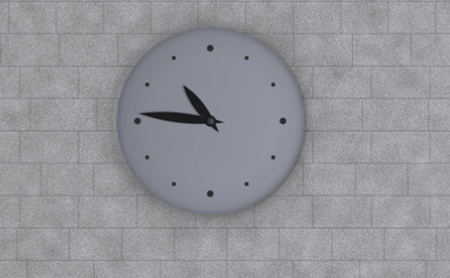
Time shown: {"hour": 10, "minute": 46}
